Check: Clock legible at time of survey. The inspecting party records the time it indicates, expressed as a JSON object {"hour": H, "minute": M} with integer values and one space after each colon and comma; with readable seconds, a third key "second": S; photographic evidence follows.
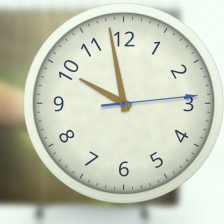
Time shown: {"hour": 9, "minute": 58, "second": 14}
